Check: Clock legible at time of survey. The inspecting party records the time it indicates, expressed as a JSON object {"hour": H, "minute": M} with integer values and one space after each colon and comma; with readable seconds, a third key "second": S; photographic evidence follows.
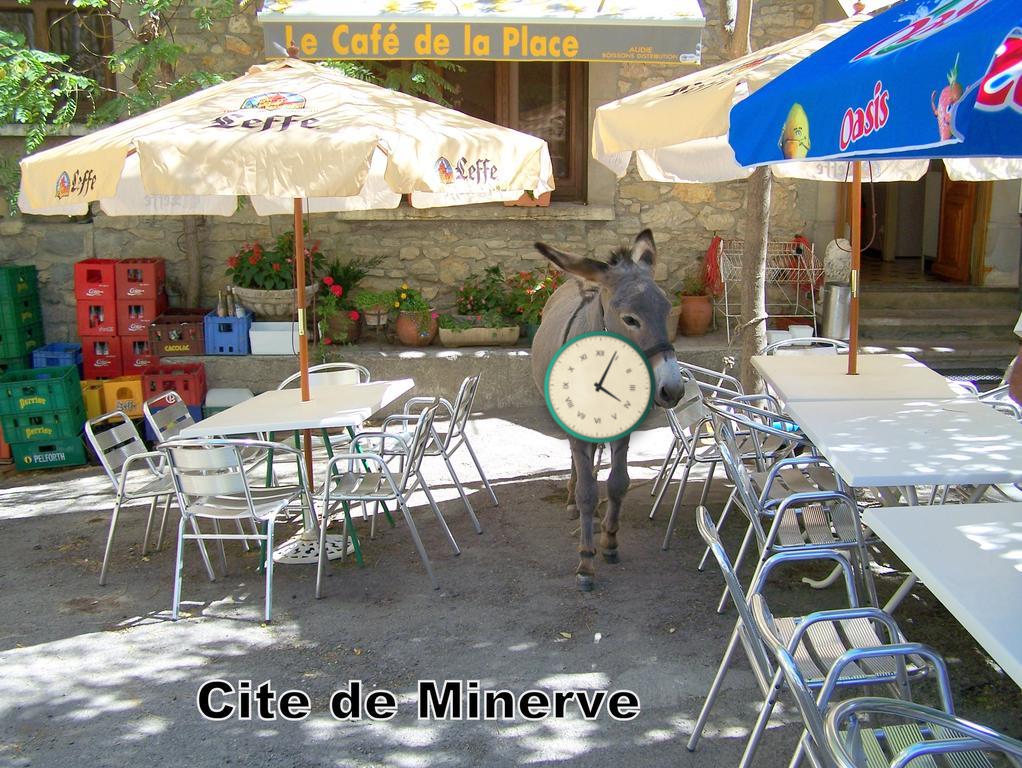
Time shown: {"hour": 4, "minute": 4}
